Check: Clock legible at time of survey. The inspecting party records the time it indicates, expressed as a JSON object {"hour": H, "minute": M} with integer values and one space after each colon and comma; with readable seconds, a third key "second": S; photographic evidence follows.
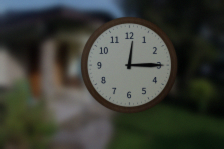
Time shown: {"hour": 12, "minute": 15}
